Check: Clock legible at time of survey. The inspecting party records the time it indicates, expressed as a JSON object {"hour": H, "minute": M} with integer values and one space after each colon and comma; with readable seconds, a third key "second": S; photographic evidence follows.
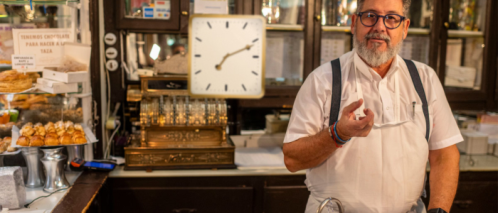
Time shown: {"hour": 7, "minute": 11}
